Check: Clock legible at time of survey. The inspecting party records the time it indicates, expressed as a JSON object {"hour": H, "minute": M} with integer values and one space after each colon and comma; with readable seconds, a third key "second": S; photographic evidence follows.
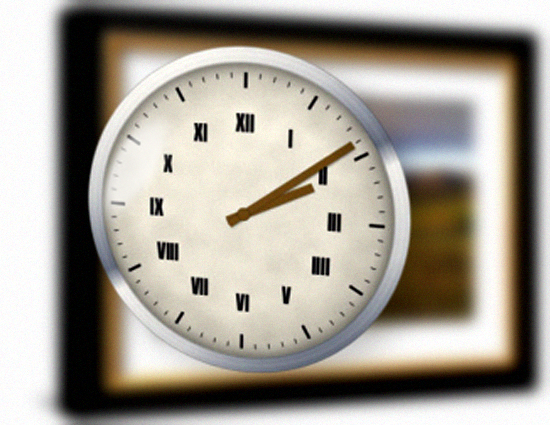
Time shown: {"hour": 2, "minute": 9}
